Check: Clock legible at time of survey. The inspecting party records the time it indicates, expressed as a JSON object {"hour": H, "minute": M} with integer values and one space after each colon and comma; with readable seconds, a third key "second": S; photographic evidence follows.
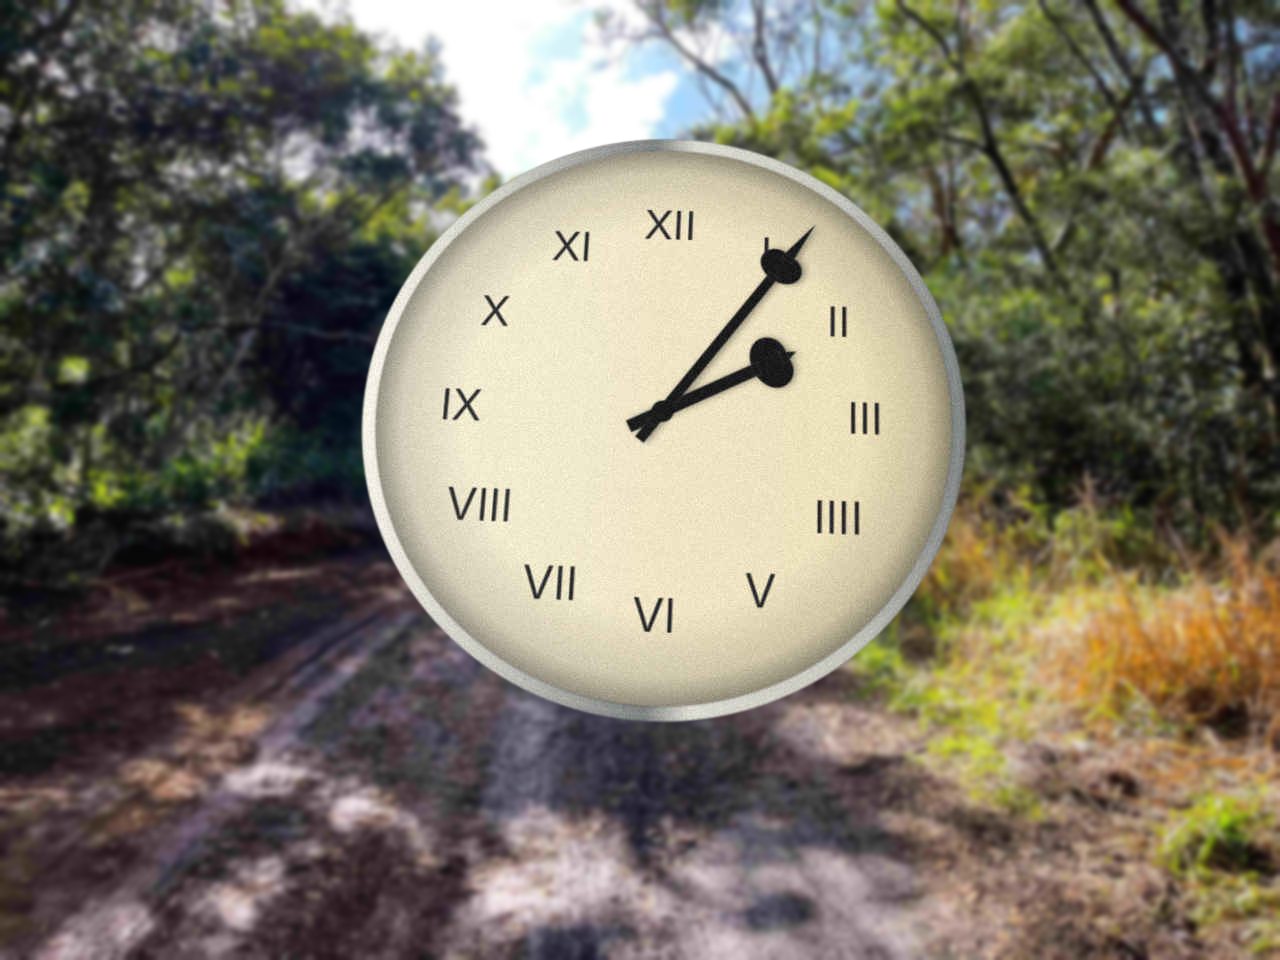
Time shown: {"hour": 2, "minute": 6}
